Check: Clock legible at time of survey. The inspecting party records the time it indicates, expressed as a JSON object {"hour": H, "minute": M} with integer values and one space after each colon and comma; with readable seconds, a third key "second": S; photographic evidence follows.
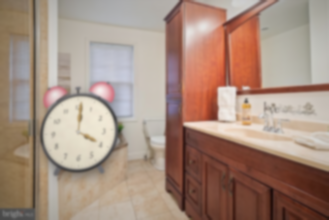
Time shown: {"hour": 4, "minute": 1}
